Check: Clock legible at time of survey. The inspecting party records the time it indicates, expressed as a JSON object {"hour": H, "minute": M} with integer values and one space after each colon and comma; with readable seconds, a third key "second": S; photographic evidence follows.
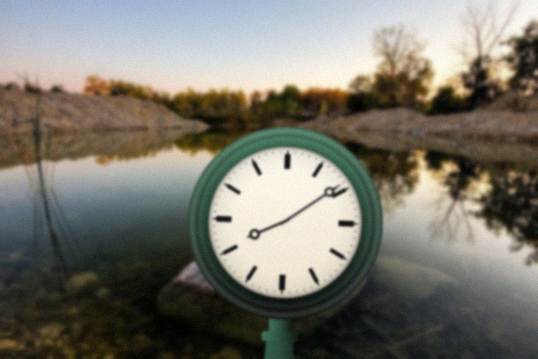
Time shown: {"hour": 8, "minute": 9}
